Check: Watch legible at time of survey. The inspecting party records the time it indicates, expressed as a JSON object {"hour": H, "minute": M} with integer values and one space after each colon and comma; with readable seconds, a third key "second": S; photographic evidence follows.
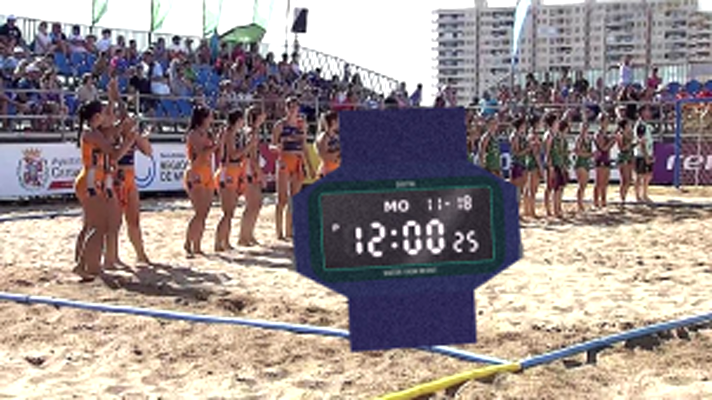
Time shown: {"hour": 12, "minute": 0, "second": 25}
